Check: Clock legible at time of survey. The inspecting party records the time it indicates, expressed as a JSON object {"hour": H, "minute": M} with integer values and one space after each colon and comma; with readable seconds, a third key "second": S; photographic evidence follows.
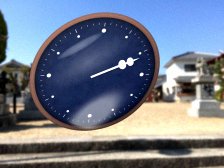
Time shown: {"hour": 2, "minute": 11}
